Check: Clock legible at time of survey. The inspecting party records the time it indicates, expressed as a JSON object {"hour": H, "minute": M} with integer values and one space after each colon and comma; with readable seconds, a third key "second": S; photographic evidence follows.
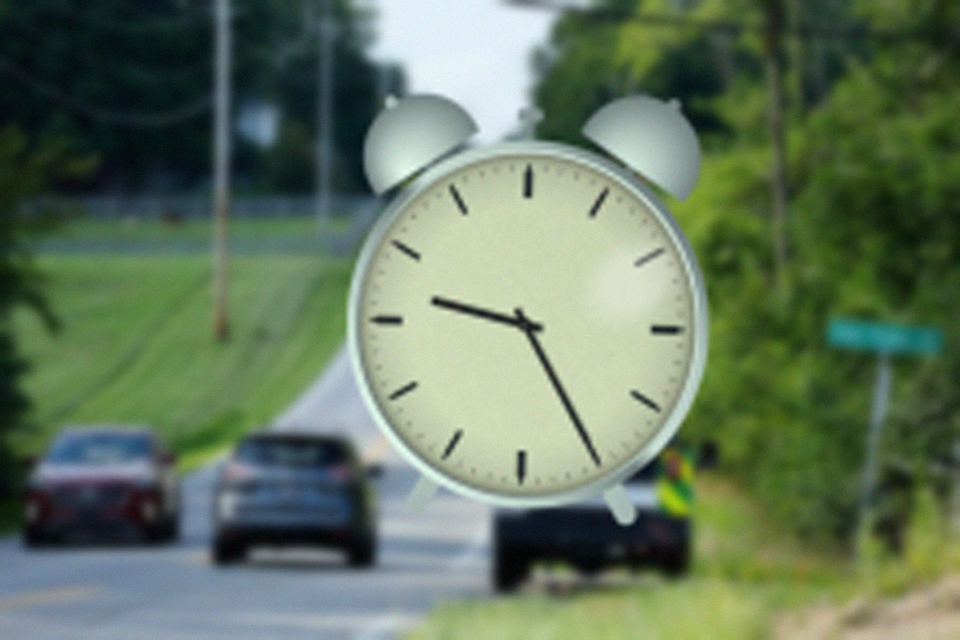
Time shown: {"hour": 9, "minute": 25}
